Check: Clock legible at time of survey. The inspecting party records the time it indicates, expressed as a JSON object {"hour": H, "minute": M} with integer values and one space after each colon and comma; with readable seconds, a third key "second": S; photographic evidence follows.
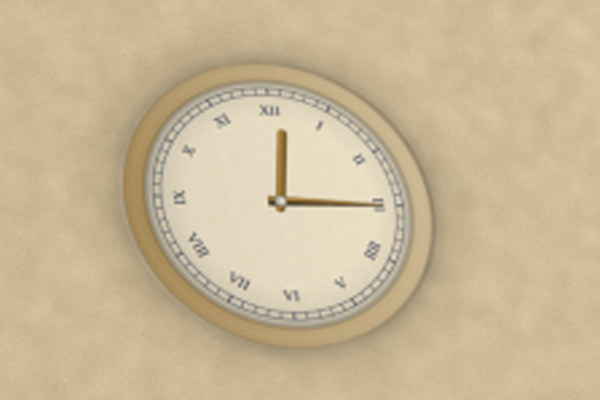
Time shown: {"hour": 12, "minute": 15}
